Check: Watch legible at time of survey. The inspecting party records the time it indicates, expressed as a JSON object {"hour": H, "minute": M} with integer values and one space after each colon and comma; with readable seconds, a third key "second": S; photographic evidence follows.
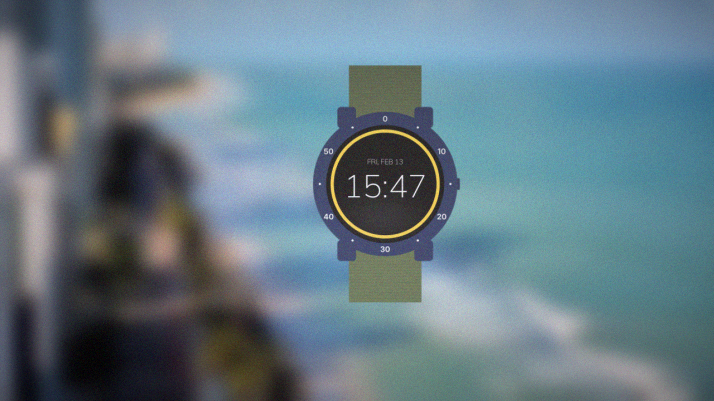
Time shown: {"hour": 15, "minute": 47}
